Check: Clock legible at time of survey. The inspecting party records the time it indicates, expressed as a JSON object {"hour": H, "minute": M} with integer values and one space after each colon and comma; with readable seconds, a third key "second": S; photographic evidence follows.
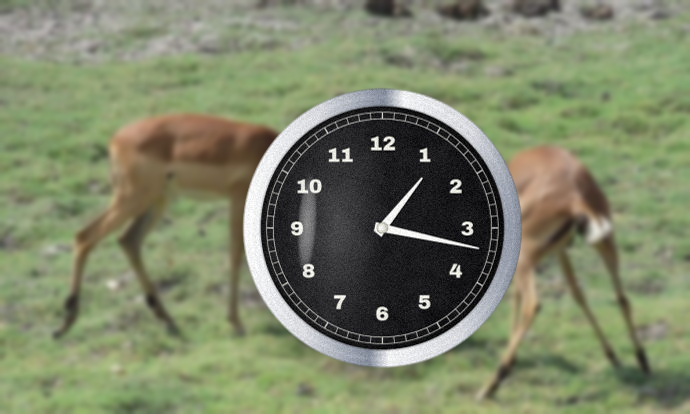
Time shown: {"hour": 1, "minute": 17}
